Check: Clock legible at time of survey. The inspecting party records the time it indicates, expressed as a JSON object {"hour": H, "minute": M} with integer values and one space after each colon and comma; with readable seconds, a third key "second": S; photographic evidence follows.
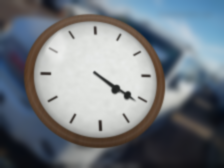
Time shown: {"hour": 4, "minute": 21}
